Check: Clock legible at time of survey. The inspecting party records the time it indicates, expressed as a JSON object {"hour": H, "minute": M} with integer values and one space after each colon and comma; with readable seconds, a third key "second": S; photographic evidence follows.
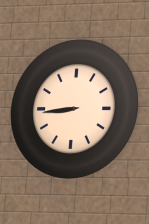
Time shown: {"hour": 8, "minute": 44}
